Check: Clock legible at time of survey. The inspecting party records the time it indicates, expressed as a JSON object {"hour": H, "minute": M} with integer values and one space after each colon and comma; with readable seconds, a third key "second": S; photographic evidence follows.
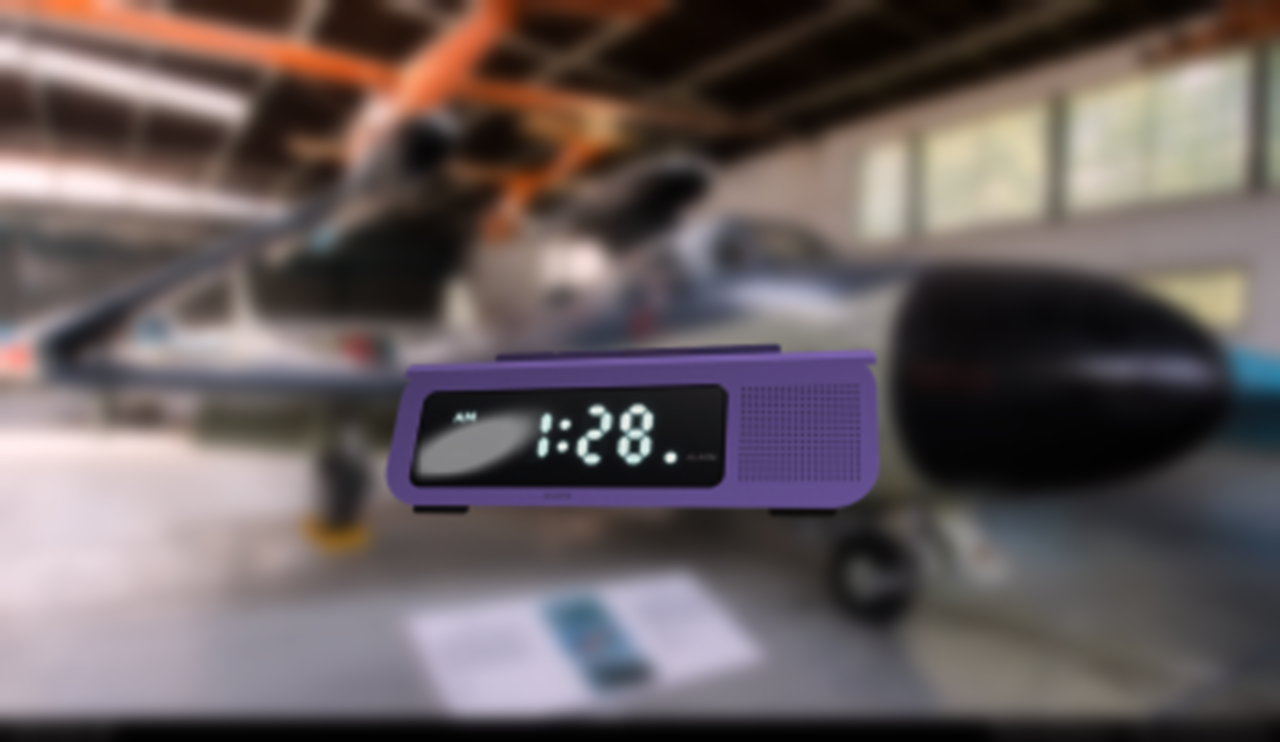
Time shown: {"hour": 1, "minute": 28}
